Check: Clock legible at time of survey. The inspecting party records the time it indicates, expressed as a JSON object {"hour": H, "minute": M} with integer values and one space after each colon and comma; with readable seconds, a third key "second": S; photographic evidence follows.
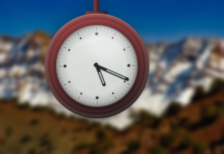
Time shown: {"hour": 5, "minute": 19}
